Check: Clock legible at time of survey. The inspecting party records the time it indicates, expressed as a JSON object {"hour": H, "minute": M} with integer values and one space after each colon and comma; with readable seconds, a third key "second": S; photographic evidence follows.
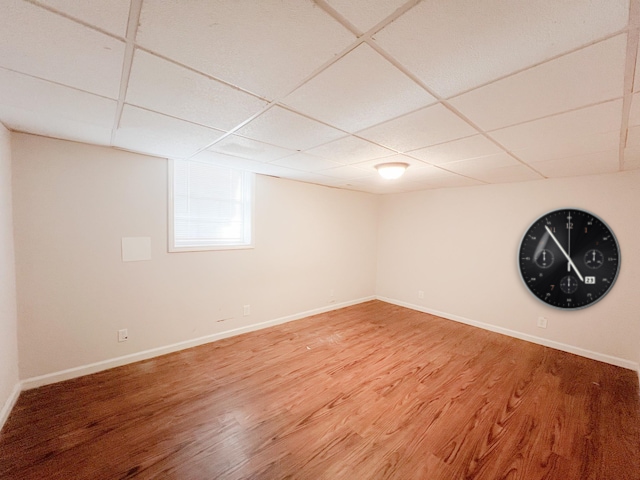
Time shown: {"hour": 4, "minute": 54}
